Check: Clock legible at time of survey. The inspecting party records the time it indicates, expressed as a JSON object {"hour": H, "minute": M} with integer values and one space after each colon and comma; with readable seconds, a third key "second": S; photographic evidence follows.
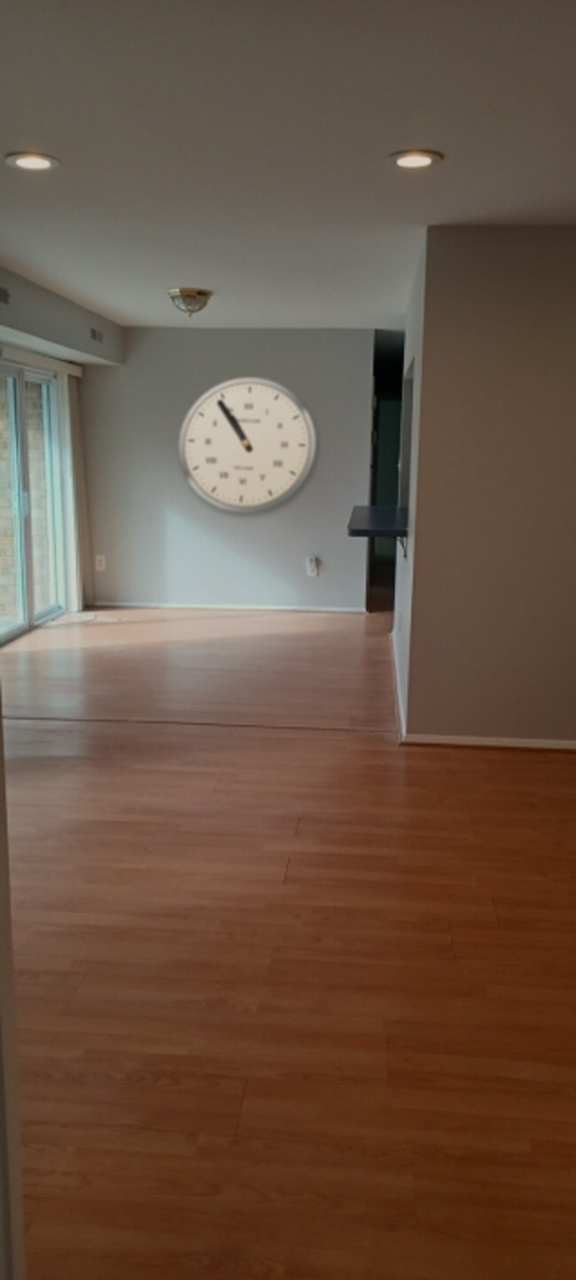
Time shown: {"hour": 10, "minute": 54}
